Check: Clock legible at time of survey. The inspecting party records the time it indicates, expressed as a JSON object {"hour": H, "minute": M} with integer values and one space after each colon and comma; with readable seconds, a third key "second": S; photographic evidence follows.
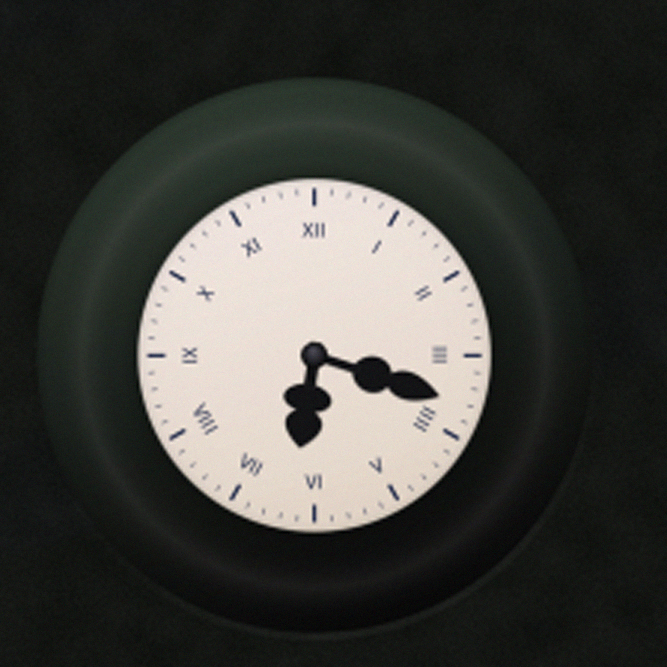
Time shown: {"hour": 6, "minute": 18}
